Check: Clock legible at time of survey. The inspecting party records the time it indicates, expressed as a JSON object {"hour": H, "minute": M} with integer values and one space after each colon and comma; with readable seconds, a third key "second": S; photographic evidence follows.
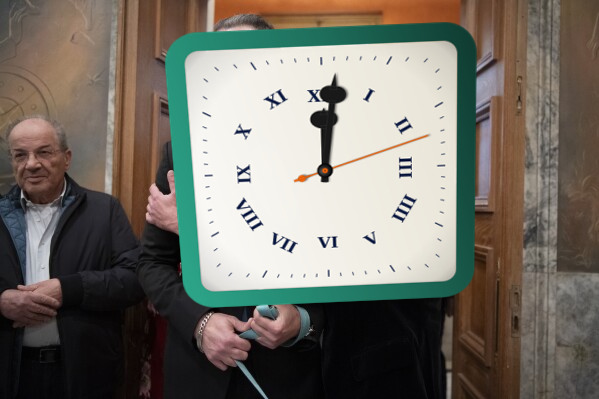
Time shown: {"hour": 12, "minute": 1, "second": 12}
